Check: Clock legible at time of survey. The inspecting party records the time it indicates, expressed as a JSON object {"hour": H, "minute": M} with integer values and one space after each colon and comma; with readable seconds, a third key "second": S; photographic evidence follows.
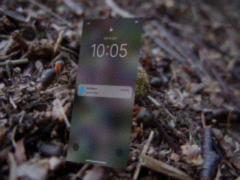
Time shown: {"hour": 10, "minute": 5}
